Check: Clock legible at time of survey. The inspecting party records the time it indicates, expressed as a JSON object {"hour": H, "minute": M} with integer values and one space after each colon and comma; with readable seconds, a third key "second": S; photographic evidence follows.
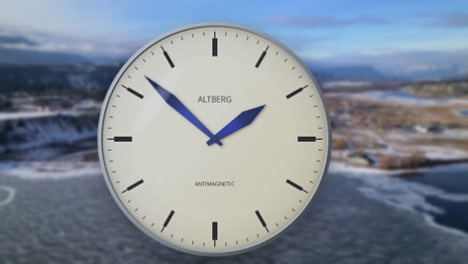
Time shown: {"hour": 1, "minute": 52}
